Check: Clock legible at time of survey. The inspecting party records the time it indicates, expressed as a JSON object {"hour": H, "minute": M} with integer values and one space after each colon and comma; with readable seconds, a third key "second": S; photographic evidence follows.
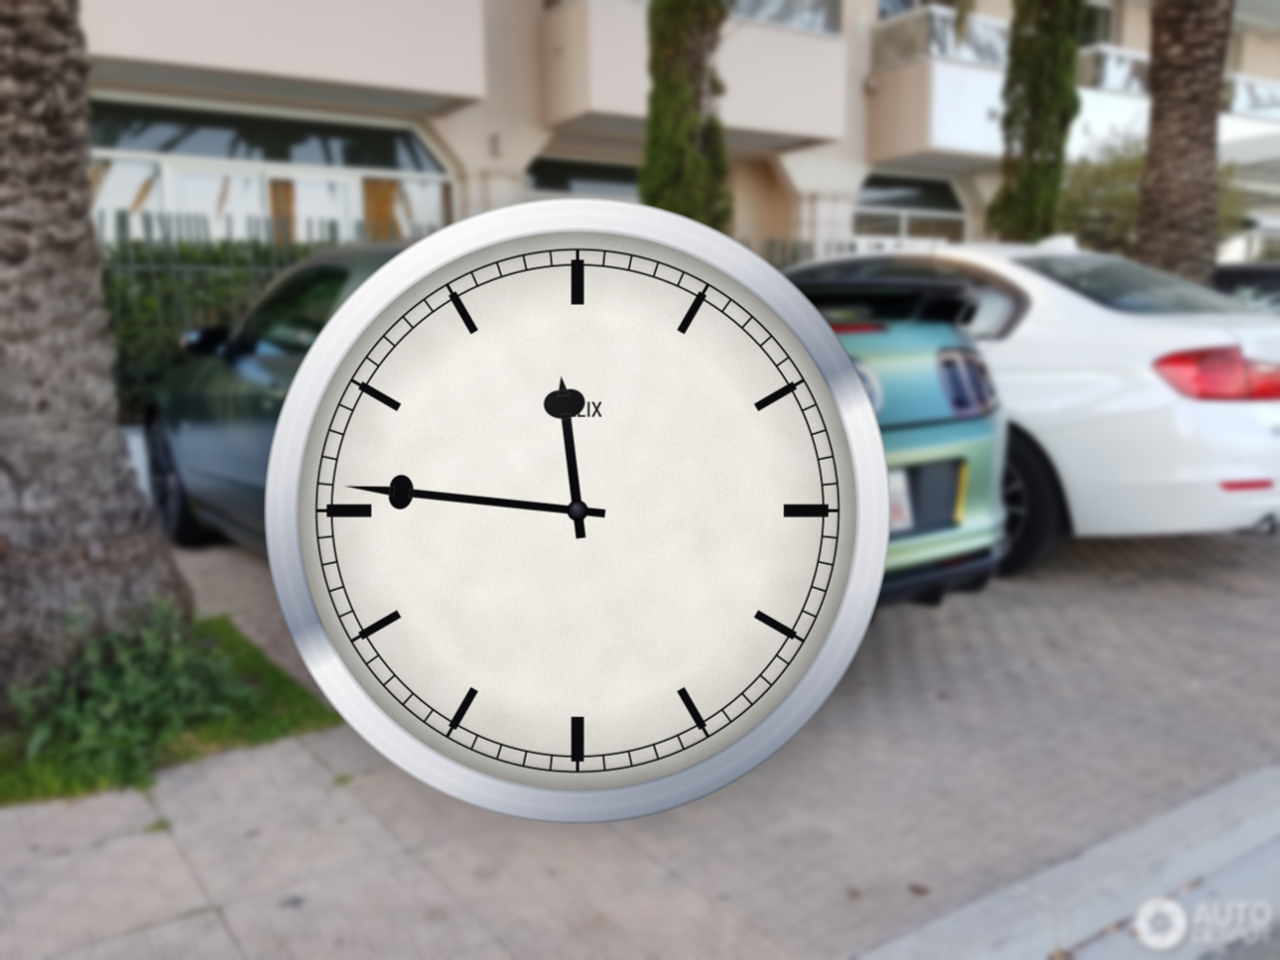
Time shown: {"hour": 11, "minute": 46}
